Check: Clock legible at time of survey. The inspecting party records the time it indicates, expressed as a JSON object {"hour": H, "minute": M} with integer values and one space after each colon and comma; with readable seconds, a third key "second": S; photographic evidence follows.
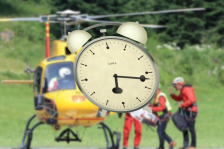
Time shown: {"hour": 6, "minute": 17}
